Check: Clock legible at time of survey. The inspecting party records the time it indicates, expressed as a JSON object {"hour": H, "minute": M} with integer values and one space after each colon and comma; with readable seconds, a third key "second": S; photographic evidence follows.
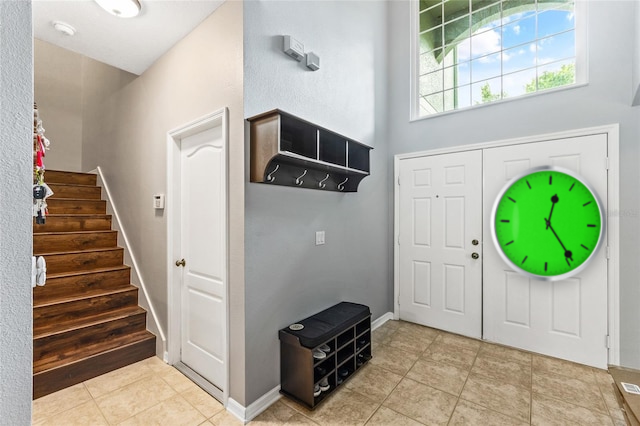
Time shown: {"hour": 12, "minute": 24}
